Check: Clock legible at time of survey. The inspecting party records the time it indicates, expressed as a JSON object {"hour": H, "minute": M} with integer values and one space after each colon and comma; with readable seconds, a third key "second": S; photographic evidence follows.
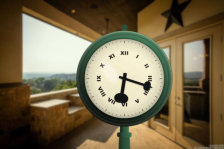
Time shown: {"hour": 6, "minute": 18}
